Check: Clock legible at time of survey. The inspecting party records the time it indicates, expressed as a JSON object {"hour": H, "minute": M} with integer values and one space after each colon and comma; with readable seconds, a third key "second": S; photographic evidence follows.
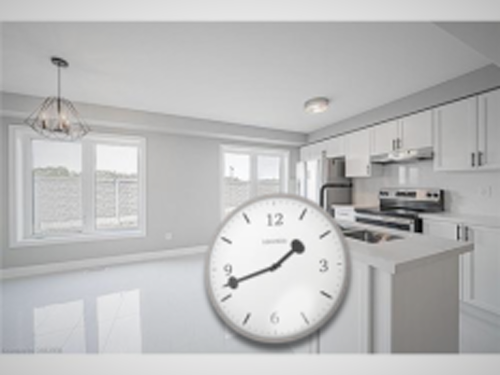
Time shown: {"hour": 1, "minute": 42}
